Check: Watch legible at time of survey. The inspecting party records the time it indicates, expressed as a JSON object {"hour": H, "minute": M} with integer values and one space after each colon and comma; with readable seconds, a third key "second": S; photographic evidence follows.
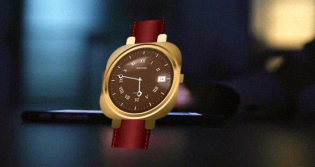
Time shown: {"hour": 5, "minute": 47}
